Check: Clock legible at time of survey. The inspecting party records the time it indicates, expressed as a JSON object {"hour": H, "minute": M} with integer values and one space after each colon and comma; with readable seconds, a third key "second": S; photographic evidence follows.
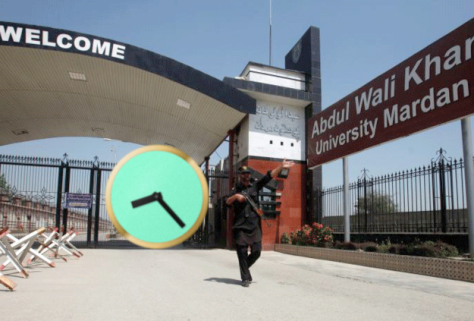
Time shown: {"hour": 8, "minute": 23}
